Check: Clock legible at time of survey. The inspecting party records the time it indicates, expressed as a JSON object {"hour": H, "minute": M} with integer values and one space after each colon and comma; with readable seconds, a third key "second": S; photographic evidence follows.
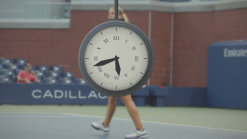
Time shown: {"hour": 5, "minute": 42}
